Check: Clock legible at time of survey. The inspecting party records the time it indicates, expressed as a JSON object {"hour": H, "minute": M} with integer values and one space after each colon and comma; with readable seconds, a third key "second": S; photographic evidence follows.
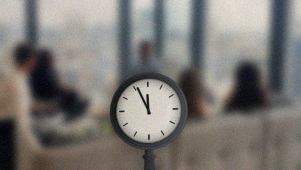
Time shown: {"hour": 11, "minute": 56}
